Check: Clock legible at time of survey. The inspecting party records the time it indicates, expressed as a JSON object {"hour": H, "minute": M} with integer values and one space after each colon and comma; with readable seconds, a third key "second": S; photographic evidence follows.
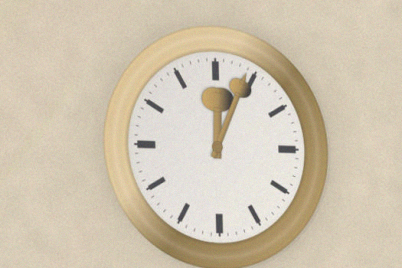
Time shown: {"hour": 12, "minute": 4}
